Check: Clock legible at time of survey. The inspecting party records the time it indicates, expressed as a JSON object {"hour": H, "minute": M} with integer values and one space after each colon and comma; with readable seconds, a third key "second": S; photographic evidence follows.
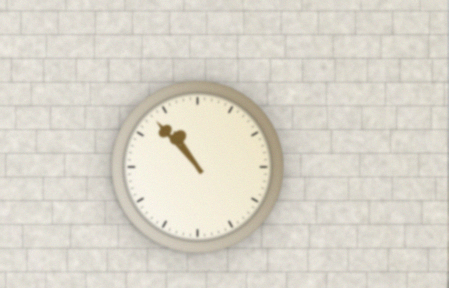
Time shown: {"hour": 10, "minute": 53}
